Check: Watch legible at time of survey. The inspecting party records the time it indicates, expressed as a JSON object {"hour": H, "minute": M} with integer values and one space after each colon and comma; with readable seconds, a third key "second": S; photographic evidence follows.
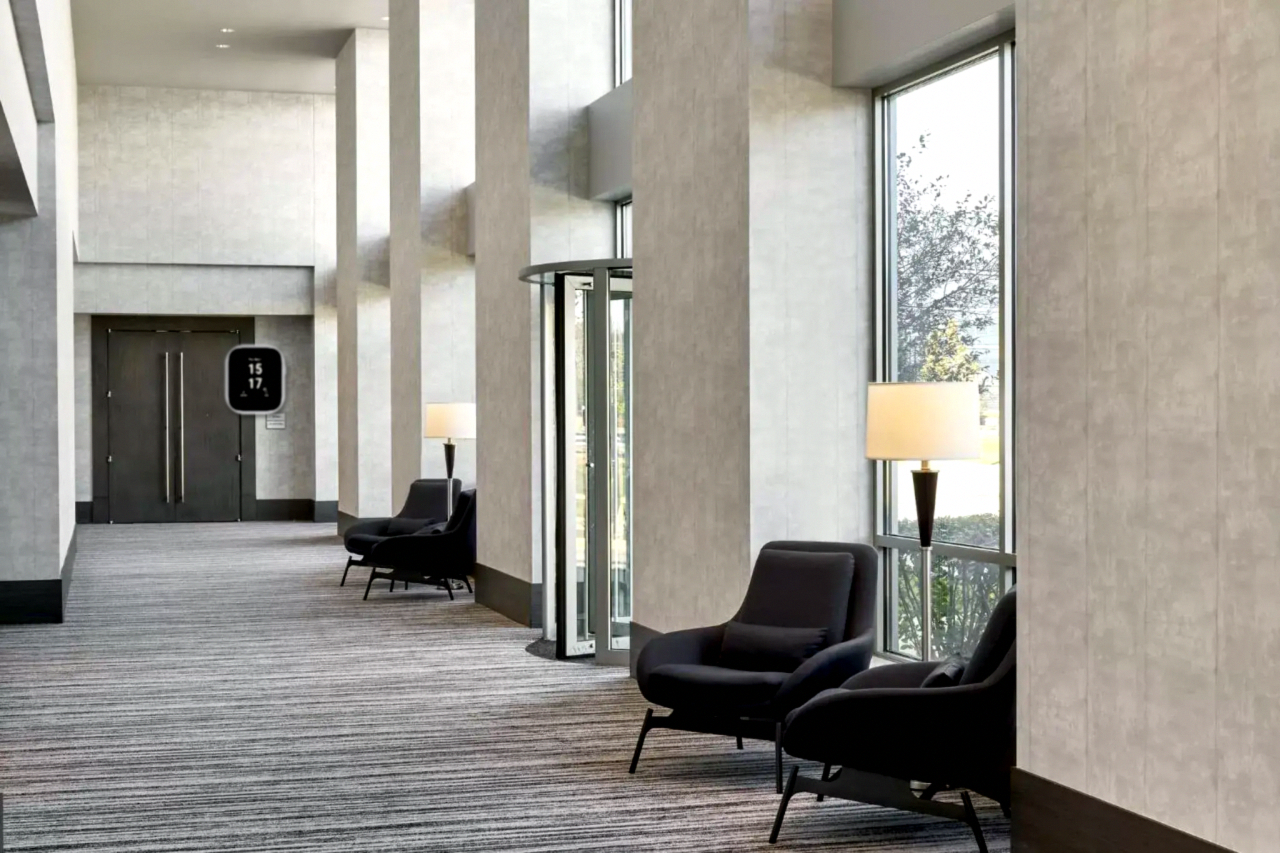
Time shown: {"hour": 15, "minute": 17}
